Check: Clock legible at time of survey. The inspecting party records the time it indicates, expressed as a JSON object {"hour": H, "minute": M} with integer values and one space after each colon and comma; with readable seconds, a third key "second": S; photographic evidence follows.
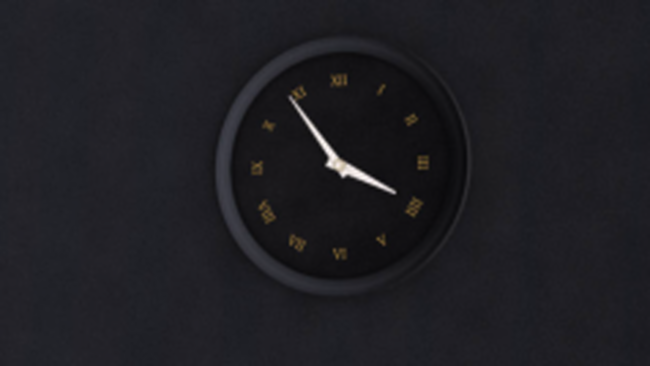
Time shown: {"hour": 3, "minute": 54}
